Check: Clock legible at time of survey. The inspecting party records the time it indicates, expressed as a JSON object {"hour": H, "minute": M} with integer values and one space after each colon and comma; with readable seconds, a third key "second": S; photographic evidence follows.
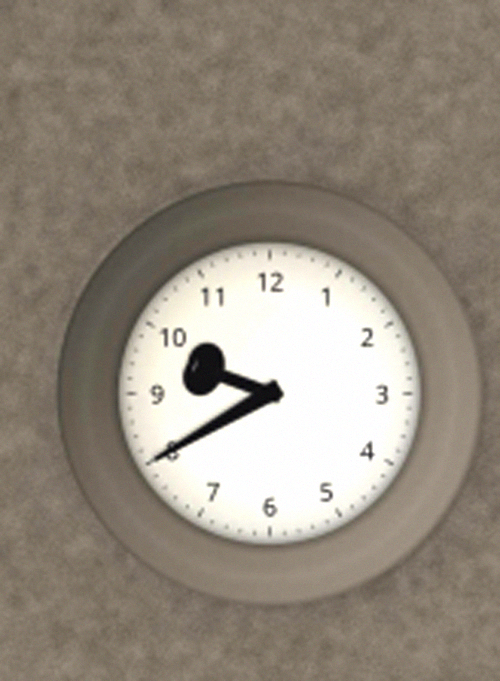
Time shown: {"hour": 9, "minute": 40}
